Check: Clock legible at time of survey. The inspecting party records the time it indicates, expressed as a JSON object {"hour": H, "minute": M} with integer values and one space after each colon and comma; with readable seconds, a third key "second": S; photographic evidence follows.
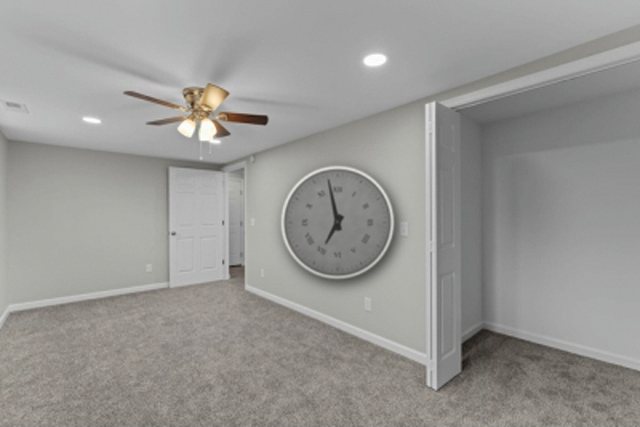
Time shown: {"hour": 6, "minute": 58}
